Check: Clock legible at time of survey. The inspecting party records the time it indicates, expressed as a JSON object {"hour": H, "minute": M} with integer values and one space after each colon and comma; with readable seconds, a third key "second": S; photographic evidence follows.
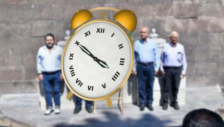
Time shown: {"hour": 3, "minute": 50}
